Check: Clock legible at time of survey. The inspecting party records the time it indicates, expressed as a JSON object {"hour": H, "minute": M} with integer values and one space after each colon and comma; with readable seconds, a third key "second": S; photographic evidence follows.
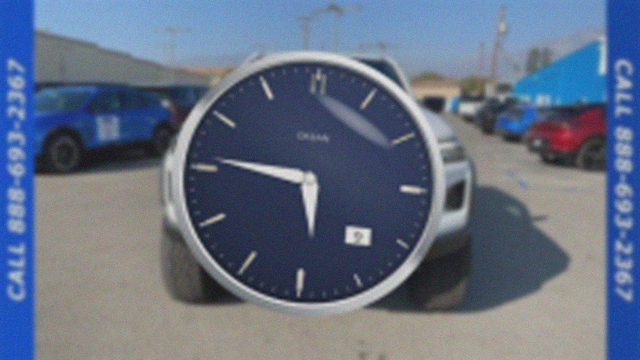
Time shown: {"hour": 5, "minute": 46}
